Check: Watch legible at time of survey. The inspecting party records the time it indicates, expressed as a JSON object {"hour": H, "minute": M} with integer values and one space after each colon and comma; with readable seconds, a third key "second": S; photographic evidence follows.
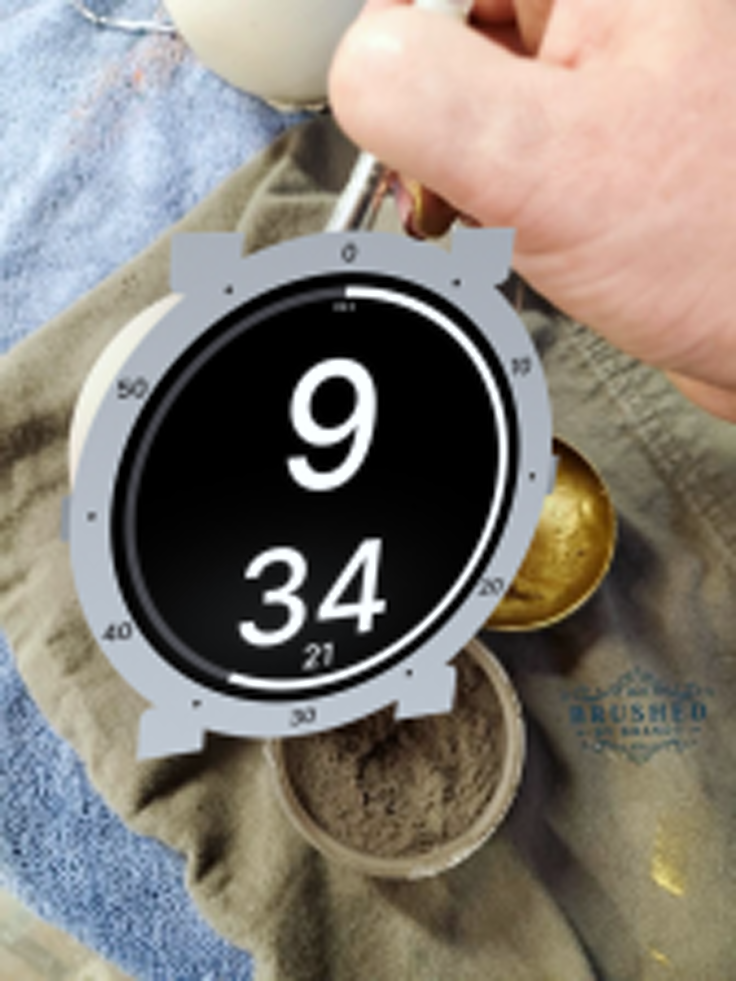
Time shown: {"hour": 9, "minute": 34, "second": 21}
